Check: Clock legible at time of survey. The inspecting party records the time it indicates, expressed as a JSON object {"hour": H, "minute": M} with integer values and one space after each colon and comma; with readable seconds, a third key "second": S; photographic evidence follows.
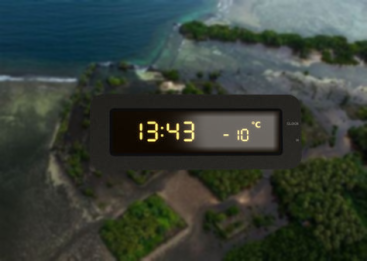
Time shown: {"hour": 13, "minute": 43}
